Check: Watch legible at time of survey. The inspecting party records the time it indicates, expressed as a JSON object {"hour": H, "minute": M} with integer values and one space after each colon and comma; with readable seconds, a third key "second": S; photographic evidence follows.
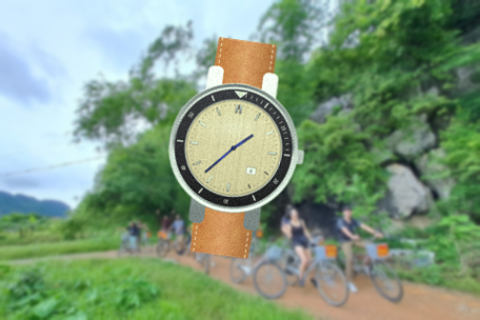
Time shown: {"hour": 1, "minute": 37}
